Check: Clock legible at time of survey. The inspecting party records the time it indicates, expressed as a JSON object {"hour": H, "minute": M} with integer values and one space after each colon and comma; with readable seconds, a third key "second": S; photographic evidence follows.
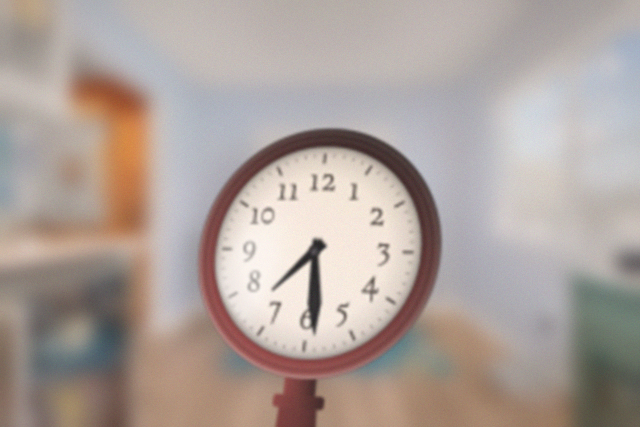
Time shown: {"hour": 7, "minute": 29}
